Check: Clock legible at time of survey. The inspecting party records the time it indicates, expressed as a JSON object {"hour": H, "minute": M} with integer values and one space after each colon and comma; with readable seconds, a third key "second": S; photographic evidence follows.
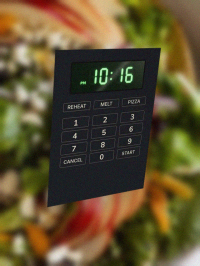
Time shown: {"hour": 10, "minute": 16}
